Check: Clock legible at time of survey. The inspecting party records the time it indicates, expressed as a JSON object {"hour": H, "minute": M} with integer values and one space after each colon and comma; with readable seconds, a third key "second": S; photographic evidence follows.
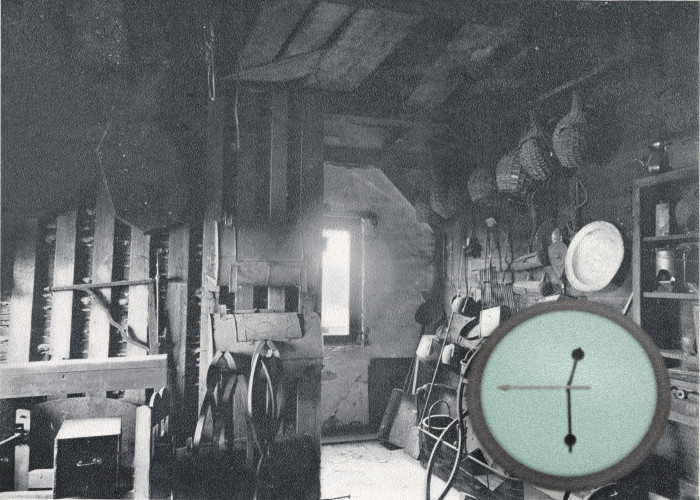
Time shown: {"hour": 12, "minute": 29, "second": 45}
